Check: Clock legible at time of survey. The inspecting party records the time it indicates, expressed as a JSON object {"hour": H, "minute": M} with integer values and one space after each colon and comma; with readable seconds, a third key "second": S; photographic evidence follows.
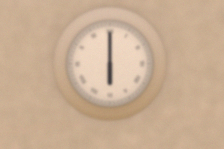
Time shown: {"hour": 6, "minute": 0}
